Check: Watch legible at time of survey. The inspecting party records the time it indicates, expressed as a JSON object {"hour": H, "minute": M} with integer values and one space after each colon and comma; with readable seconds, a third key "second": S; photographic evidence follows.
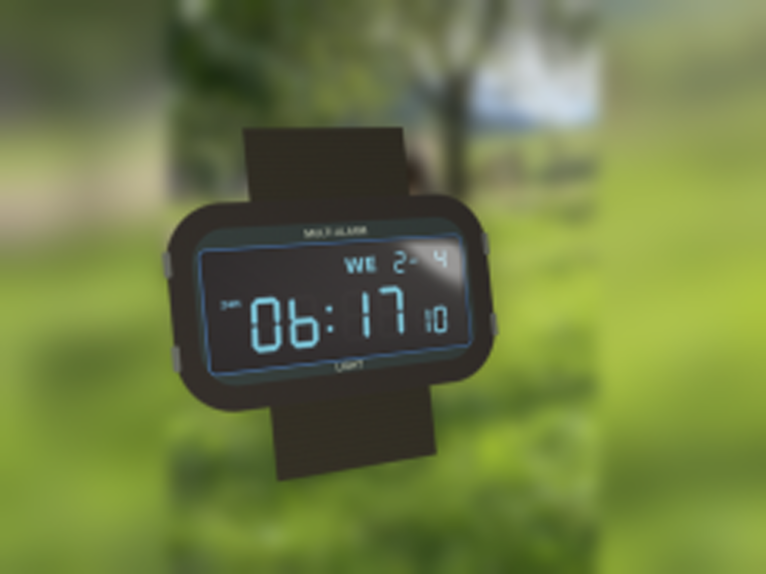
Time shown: {"hour": 6, "minute": 17, "second": 10}
